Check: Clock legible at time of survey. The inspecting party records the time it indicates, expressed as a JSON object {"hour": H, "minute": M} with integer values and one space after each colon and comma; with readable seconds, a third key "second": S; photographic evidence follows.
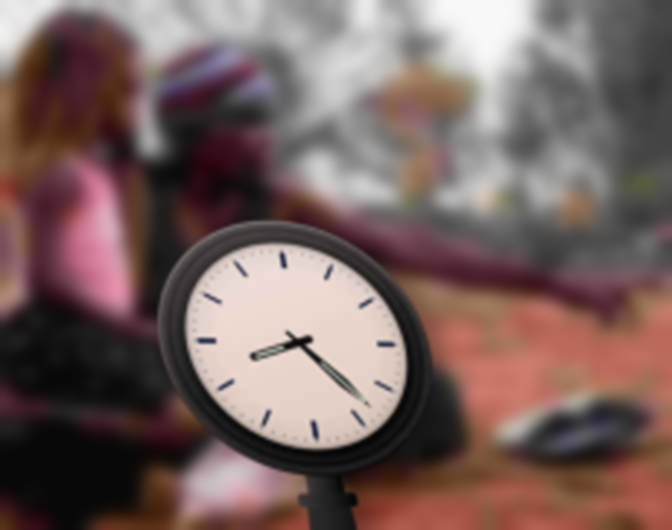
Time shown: {"hour": 8, "minute": 23}
